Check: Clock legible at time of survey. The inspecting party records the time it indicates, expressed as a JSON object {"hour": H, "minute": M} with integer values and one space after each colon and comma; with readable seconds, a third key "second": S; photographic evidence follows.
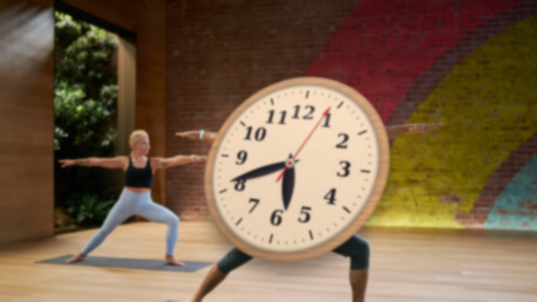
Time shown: {"hour": 5, "minute": 41, "second": 4}
